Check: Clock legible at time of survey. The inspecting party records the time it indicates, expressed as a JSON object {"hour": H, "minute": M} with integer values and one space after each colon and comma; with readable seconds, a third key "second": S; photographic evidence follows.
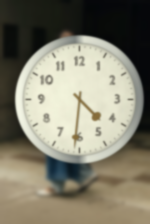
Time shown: {"hour": 4, "minute": 31}
